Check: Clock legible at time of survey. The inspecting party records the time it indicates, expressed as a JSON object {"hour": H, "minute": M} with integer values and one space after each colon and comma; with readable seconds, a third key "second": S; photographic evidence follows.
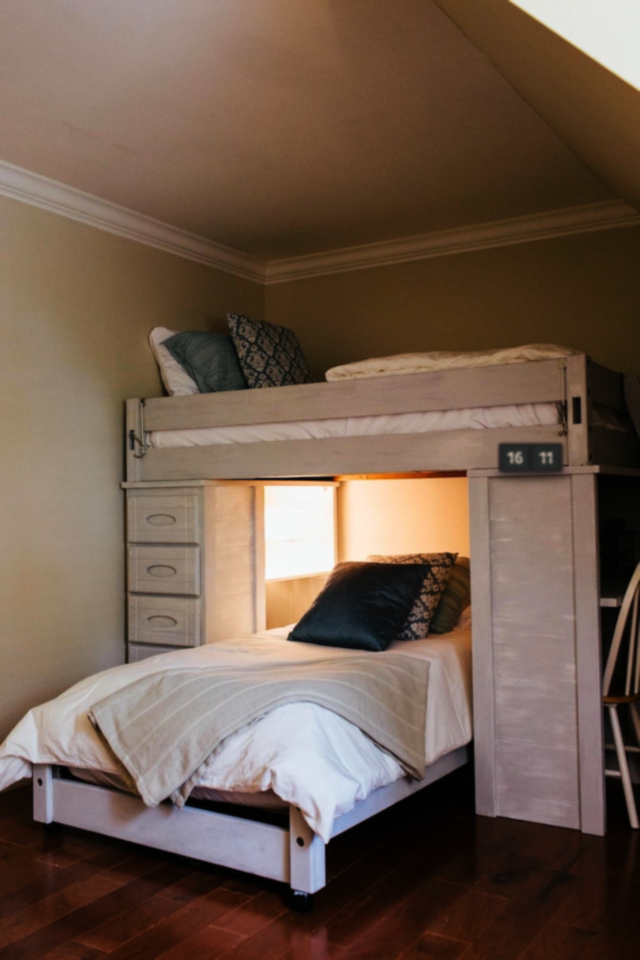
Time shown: {"hour": 16, "minute": 11}
